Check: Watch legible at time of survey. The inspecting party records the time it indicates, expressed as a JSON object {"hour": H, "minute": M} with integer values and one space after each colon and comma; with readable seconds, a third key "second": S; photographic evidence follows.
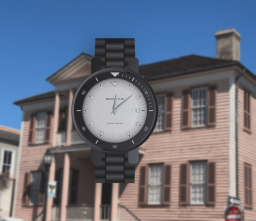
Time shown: {"hour": 12, "minute": 8}
